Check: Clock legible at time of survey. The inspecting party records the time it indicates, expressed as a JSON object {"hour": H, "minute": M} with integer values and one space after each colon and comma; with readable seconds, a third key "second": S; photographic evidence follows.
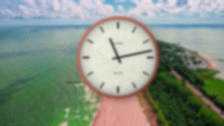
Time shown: {"hour": 11, "minute": 13}
